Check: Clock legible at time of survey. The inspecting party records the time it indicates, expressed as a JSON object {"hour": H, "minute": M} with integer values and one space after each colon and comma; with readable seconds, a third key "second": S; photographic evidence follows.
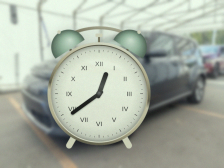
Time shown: {"hour": 12, "minute": 39}
